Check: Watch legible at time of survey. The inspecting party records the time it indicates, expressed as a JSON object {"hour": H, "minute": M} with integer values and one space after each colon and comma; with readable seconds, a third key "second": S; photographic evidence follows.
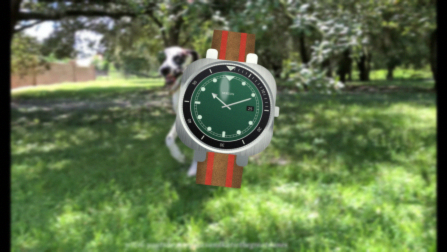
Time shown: {"hour": 10, "minute": 11}
